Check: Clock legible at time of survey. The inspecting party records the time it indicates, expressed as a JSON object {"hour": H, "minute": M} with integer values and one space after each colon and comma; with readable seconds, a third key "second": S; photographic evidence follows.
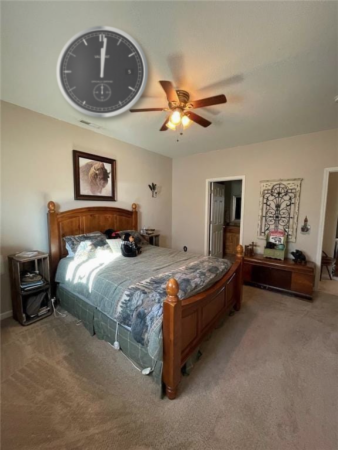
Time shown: {"hour": 12, "minute": 1}
